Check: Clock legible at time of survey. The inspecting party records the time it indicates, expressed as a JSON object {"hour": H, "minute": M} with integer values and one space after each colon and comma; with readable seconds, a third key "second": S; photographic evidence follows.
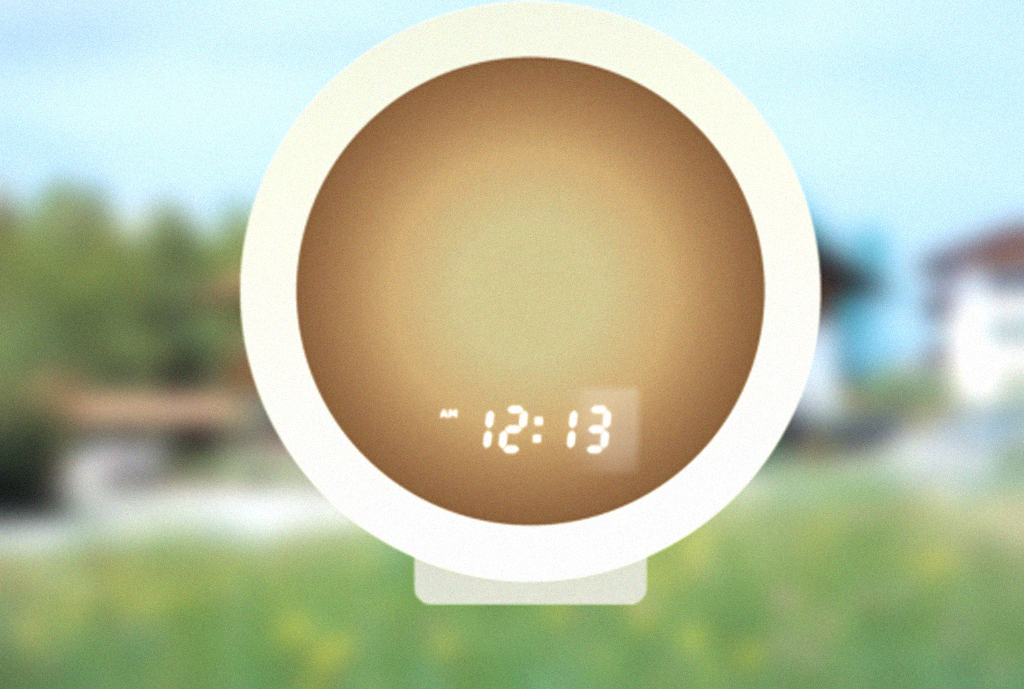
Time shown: {"hour": 12, "minute": 13}
